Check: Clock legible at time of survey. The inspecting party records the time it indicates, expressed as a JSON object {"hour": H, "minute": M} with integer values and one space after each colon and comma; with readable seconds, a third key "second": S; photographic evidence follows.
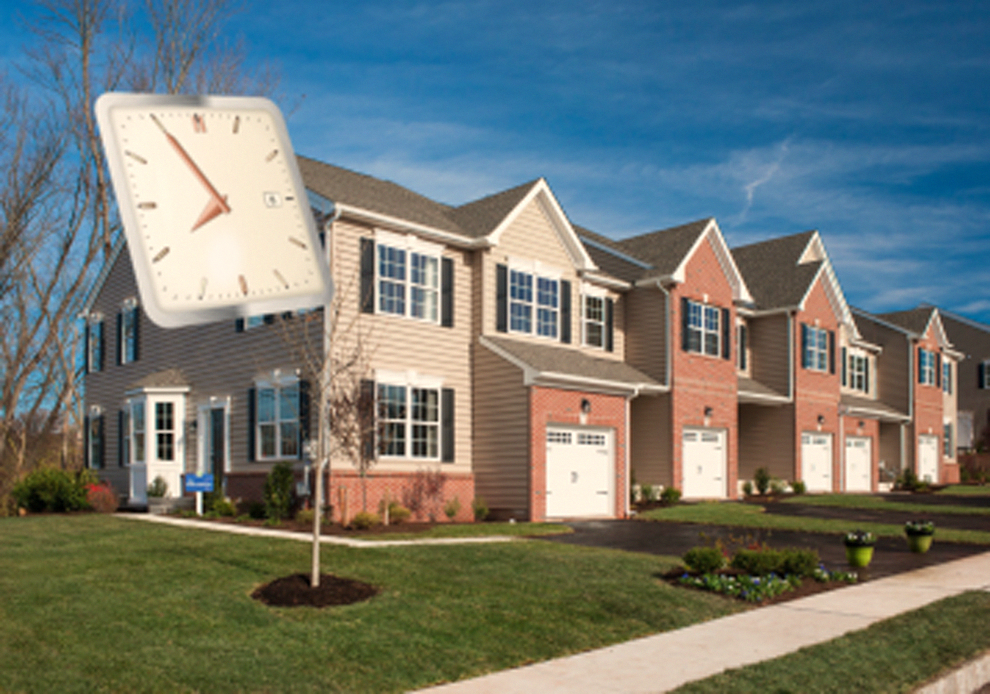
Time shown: {"hour": 7, "minute": 55}
